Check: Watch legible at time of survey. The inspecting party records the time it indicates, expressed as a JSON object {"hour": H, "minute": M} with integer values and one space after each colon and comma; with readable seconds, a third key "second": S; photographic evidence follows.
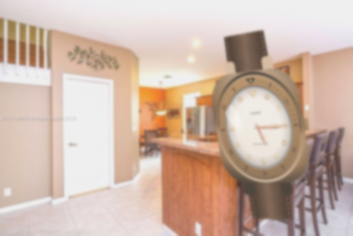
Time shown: {"hour": 5, "minute": 15}
